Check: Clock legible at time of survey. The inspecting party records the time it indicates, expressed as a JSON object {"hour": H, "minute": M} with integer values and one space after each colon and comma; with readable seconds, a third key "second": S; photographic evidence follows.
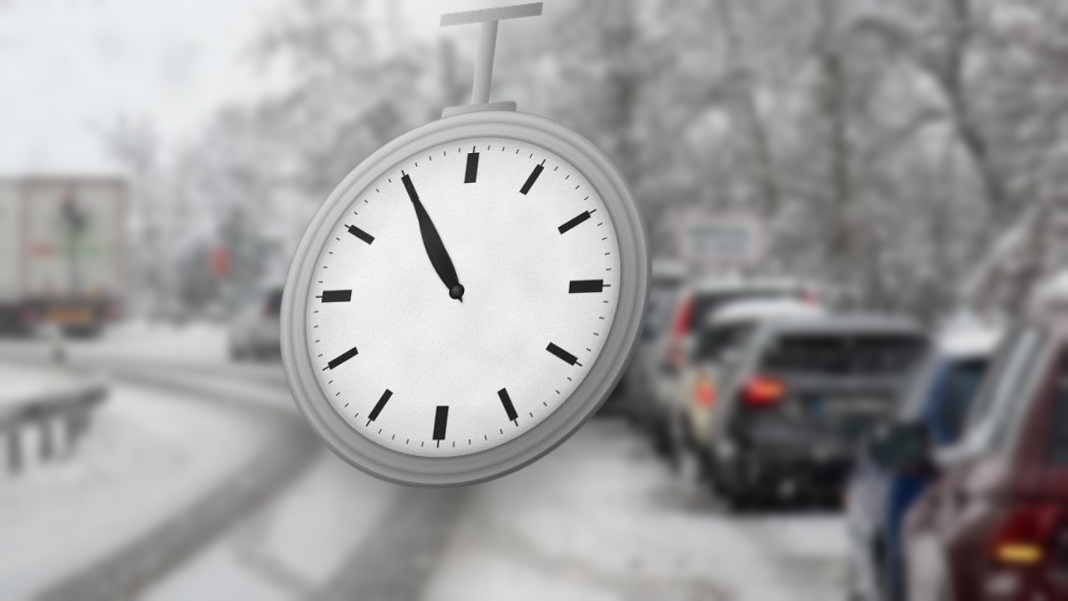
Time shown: {"hour": 10, "minute": 55}
